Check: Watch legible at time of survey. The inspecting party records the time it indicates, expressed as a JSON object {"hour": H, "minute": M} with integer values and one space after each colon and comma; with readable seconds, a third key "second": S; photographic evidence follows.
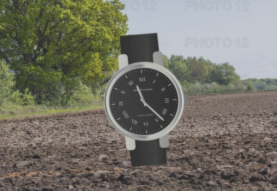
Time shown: {"hour": 11, "minute": 23}
